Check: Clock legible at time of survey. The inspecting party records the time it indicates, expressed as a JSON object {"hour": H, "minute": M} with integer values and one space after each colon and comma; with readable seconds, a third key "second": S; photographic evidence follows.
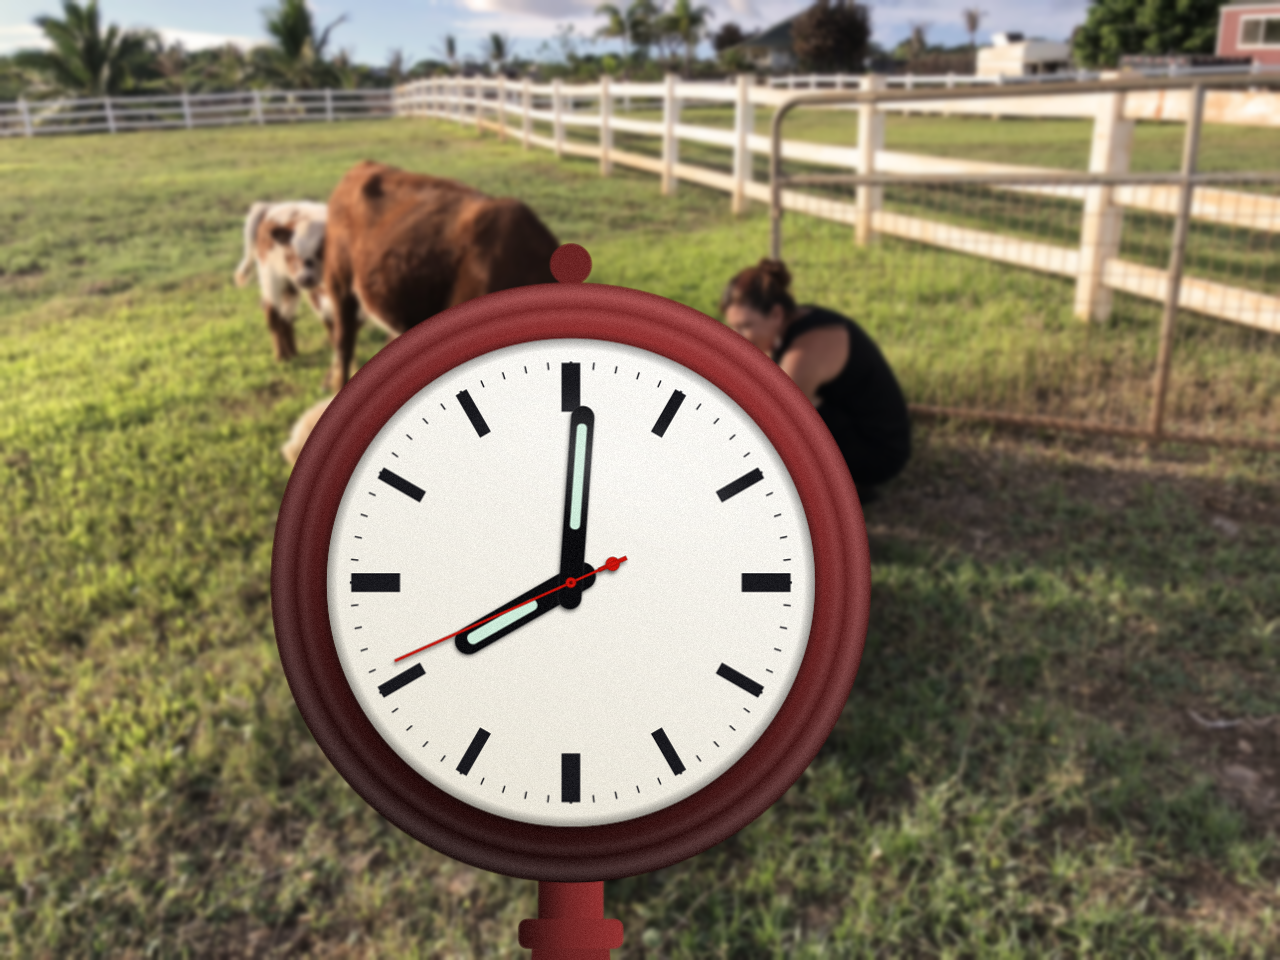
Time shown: {"hour": 8, "minute": 0, "second": 41}
